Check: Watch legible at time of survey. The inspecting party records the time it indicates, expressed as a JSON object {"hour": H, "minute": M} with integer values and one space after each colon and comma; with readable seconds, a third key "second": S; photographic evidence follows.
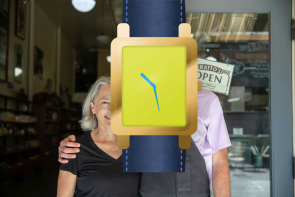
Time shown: {"hour": 10, "minute": 28}
